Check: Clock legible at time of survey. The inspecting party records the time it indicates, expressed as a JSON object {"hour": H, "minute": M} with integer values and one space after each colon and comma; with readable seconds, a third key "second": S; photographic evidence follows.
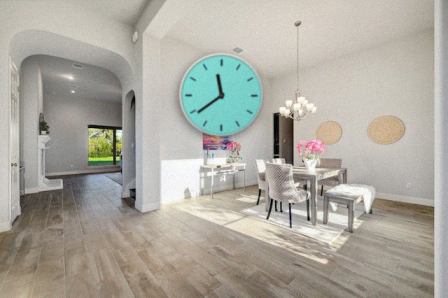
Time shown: {"hour": 11, "minute": 39}
